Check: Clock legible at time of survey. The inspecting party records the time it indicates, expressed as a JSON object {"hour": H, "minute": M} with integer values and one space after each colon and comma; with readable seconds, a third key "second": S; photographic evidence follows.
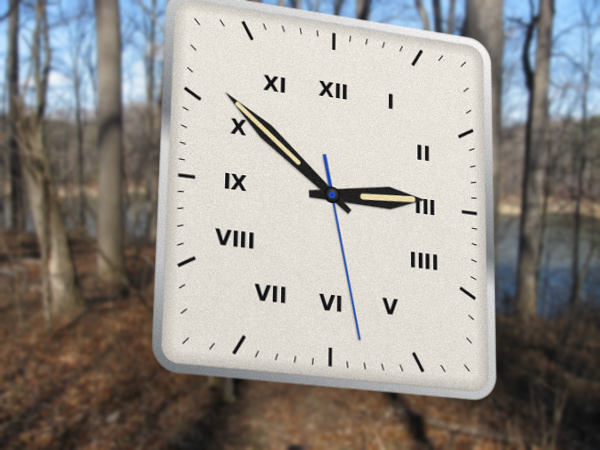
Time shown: {"hour": 2, "minute": 51, "second": 28}
